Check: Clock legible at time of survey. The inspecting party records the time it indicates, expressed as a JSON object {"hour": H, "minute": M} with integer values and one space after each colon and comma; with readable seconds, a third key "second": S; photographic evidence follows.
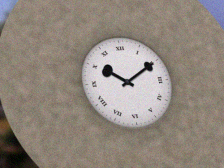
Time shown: {"hour": 10, "minute": 10}
